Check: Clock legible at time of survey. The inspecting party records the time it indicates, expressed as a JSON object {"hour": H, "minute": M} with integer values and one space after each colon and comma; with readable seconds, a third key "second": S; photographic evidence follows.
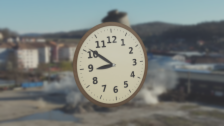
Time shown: {"hour": 8, "minute": 51}
